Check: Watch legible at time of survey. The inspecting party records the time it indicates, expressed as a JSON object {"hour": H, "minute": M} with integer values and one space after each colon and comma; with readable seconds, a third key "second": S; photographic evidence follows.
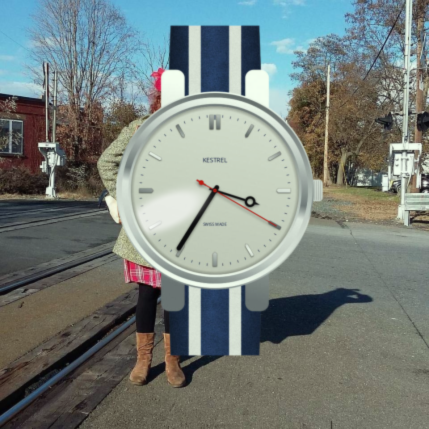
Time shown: {"hour": 3, "minute": 35, "second": 20}
